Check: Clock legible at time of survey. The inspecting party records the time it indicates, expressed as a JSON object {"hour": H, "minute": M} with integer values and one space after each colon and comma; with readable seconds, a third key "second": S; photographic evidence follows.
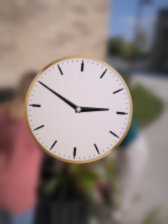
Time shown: {"hour": 2, "minute": 50}
